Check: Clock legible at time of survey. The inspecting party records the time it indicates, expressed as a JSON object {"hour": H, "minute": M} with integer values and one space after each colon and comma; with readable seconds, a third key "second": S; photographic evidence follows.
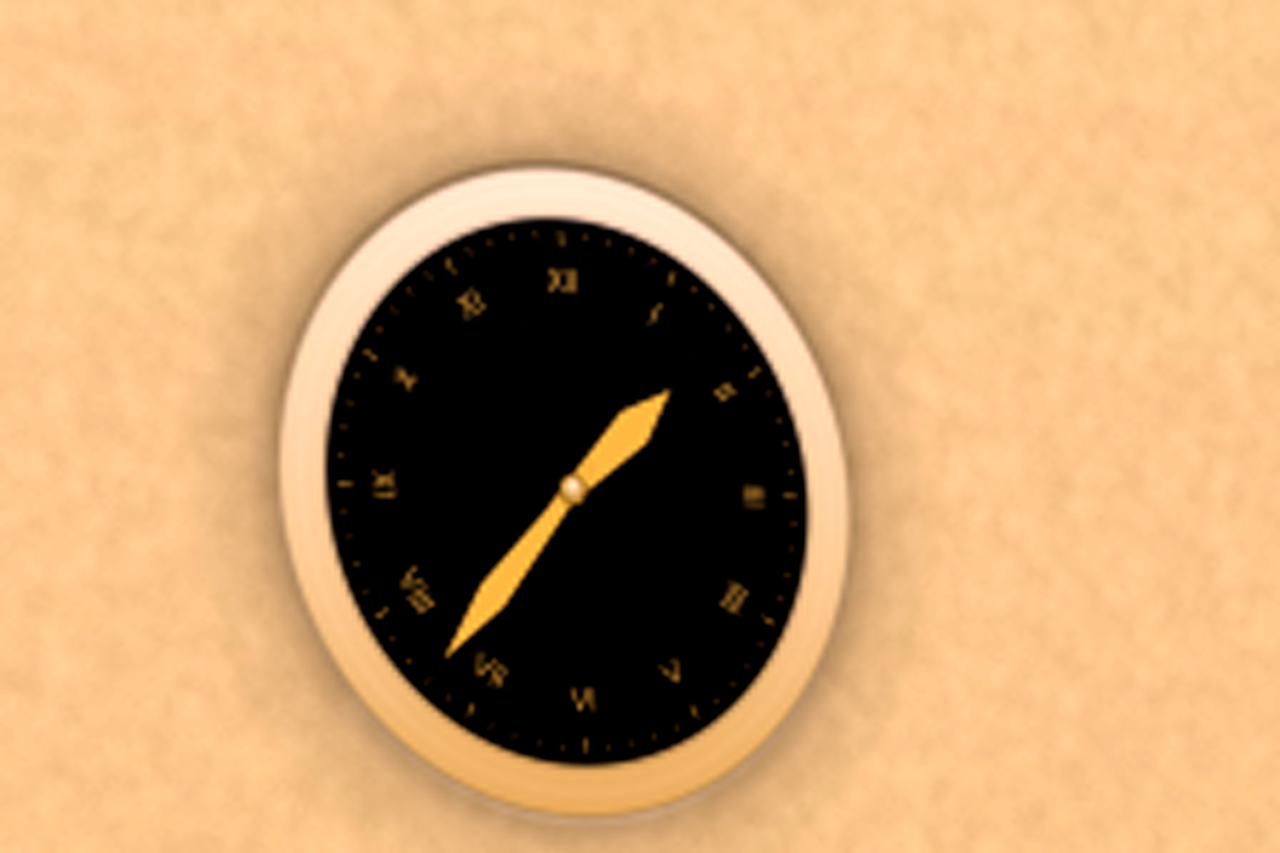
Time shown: {"hour": 1, "minute": 37}
